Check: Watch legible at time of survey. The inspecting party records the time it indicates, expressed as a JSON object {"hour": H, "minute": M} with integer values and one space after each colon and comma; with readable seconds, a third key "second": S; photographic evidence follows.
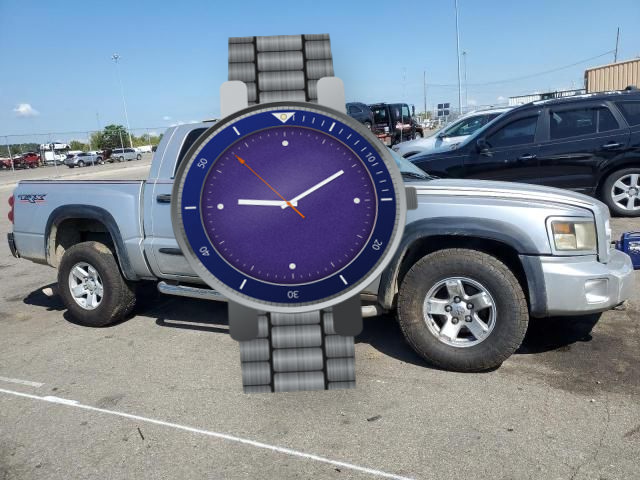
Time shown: {"hour": 9, "minute": 9, "second": 53}
